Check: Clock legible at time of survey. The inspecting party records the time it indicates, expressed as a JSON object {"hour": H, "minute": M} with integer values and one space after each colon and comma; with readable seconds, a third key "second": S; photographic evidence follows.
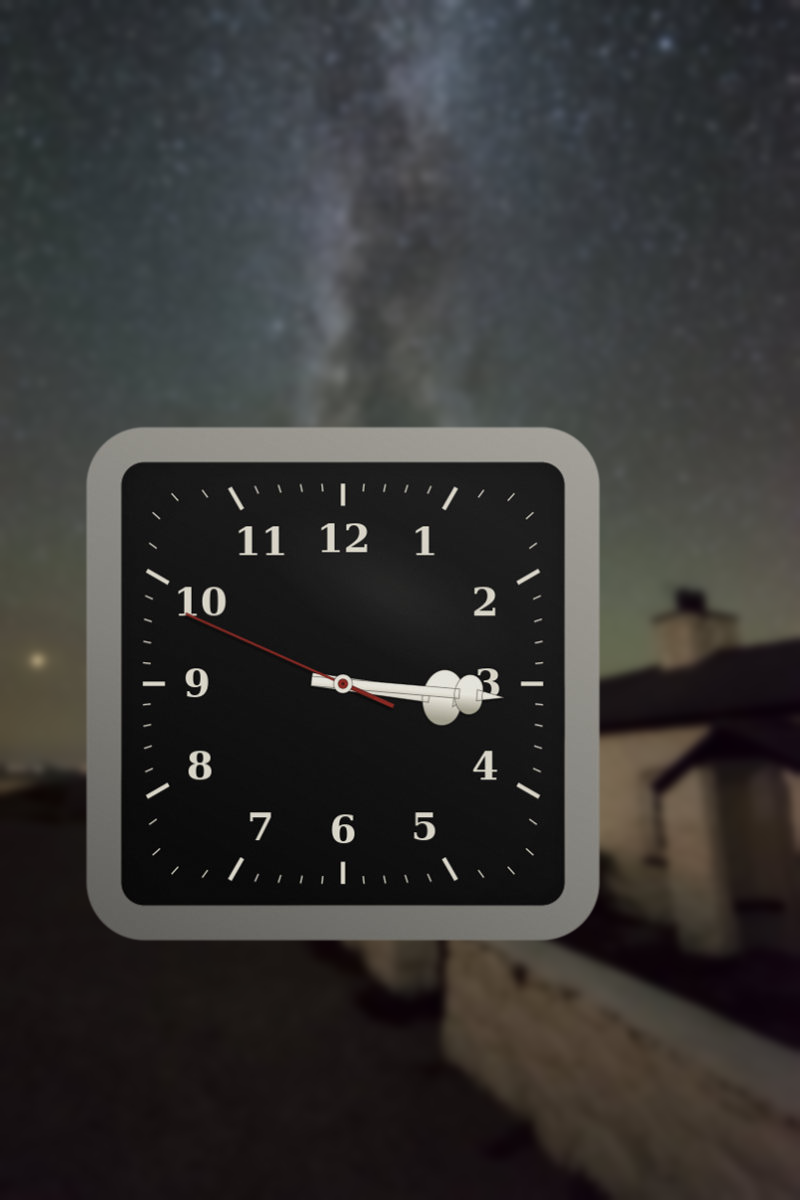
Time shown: {"hour": 3, "minute": 15, "second": 49}
